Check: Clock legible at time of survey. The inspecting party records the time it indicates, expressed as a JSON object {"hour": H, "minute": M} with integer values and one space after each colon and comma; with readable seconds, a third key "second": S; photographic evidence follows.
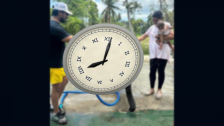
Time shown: {"hour": 8, "minute": 1}
